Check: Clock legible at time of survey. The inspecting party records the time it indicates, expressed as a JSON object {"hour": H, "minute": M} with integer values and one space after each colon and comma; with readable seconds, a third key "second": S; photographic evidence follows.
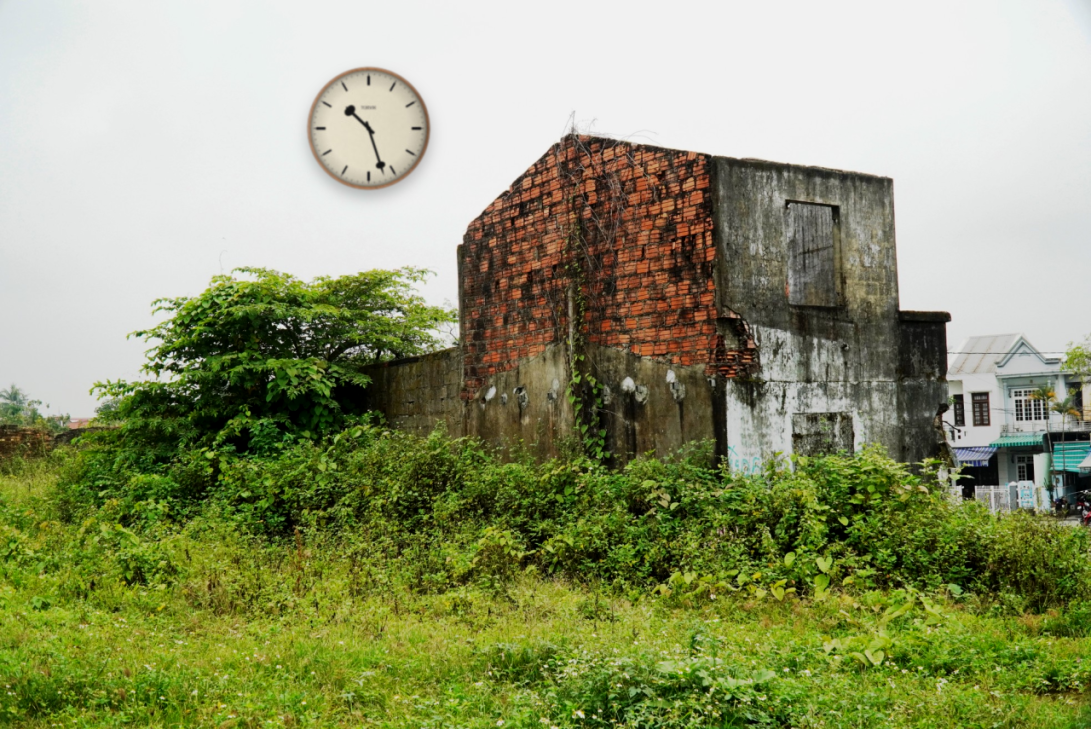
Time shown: {"hour": 10, "minute": 27}
